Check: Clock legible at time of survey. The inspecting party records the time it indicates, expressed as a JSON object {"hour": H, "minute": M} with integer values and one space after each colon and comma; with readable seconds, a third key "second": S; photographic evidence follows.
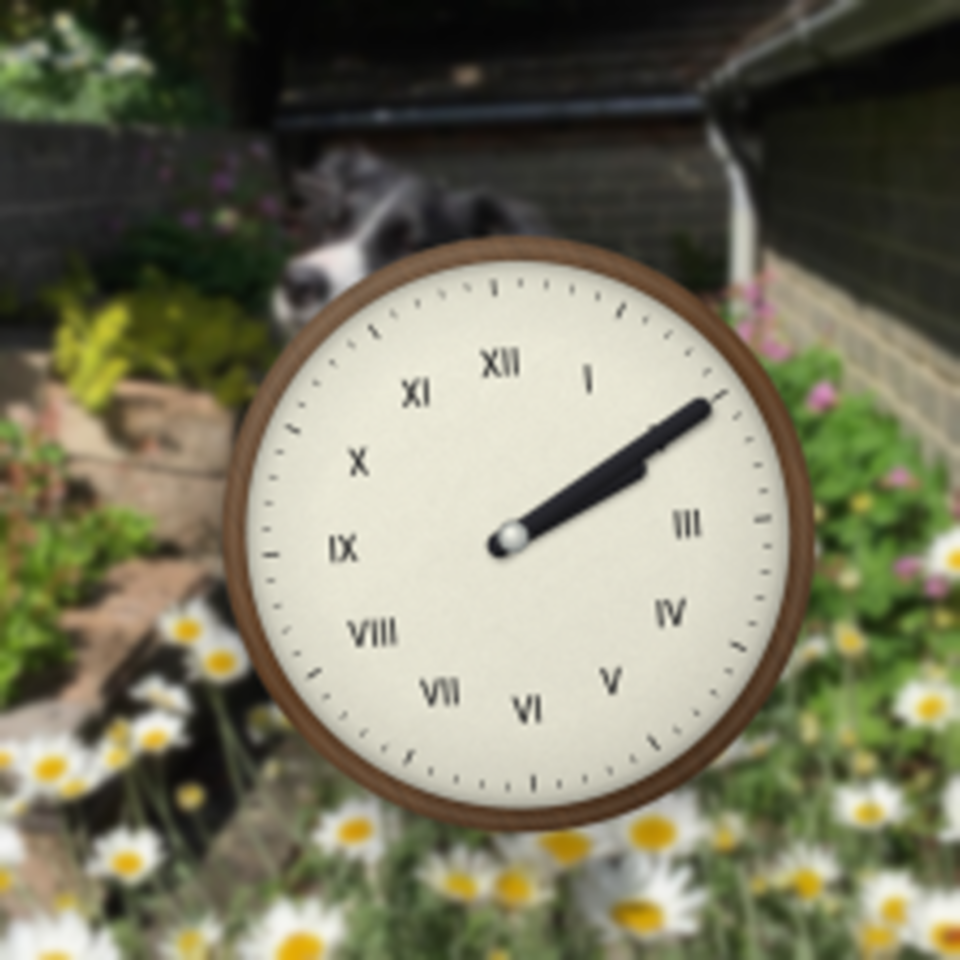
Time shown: {"hour": 2, "minute": 10}
